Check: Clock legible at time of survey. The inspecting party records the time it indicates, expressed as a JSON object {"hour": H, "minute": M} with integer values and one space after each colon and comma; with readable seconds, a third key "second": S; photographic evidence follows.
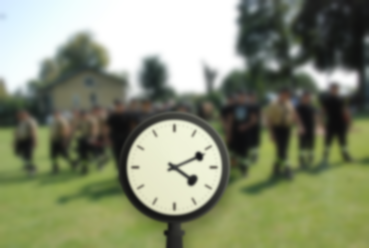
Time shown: {"hour": 4, "minute": 11}
